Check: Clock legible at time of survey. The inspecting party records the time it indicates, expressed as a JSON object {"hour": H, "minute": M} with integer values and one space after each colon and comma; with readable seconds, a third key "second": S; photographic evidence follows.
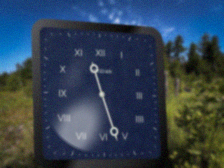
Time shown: {"hour": 11, "minute": 27}
